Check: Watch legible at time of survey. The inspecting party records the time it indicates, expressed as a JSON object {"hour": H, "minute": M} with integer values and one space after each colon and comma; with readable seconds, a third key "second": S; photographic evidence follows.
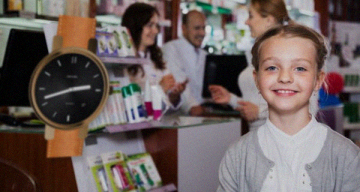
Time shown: {"hour": 2, "minute": 42}
